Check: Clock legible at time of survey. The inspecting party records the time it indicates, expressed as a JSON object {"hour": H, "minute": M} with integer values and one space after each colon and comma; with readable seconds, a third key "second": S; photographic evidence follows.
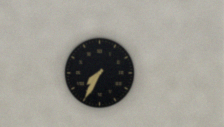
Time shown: {"hour": 7, "minute": 35}
